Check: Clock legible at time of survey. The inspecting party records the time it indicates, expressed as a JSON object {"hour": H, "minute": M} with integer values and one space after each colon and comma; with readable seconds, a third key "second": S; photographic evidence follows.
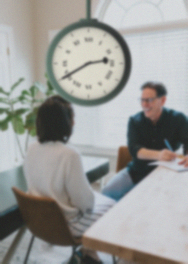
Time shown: {"hour": 2, "minute": 40}
